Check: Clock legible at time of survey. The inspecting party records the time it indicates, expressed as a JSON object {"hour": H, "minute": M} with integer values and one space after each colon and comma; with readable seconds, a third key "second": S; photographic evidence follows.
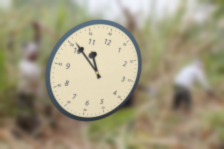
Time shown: {"hour": 10, "minute": 51}
